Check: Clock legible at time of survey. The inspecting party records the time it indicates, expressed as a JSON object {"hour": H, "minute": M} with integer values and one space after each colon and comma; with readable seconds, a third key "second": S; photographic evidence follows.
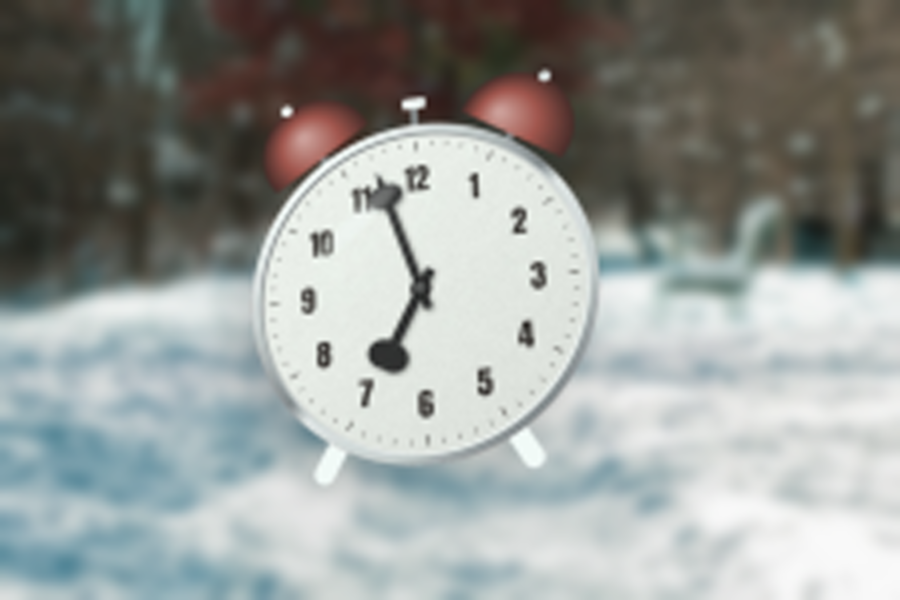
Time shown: {"hour": 6, "minute": 57}
